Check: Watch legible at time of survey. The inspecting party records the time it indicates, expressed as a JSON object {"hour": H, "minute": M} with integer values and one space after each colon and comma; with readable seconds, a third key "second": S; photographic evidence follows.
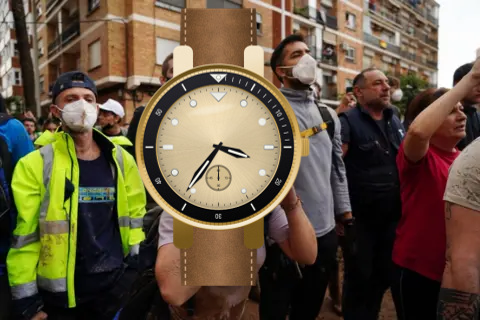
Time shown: {"hour": 3, "minute": 36}
